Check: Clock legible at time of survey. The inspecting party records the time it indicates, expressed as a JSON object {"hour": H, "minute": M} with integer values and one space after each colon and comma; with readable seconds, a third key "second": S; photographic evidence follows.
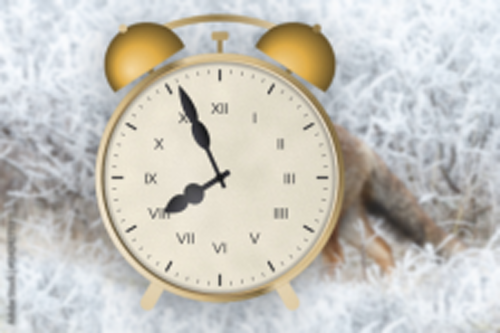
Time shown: {"hour": 7, "minute": 56}
